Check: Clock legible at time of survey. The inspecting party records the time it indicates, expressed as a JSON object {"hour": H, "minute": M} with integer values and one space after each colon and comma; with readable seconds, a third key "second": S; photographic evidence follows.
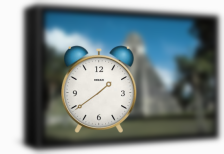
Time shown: {"hour": 1, "minute": 39}
